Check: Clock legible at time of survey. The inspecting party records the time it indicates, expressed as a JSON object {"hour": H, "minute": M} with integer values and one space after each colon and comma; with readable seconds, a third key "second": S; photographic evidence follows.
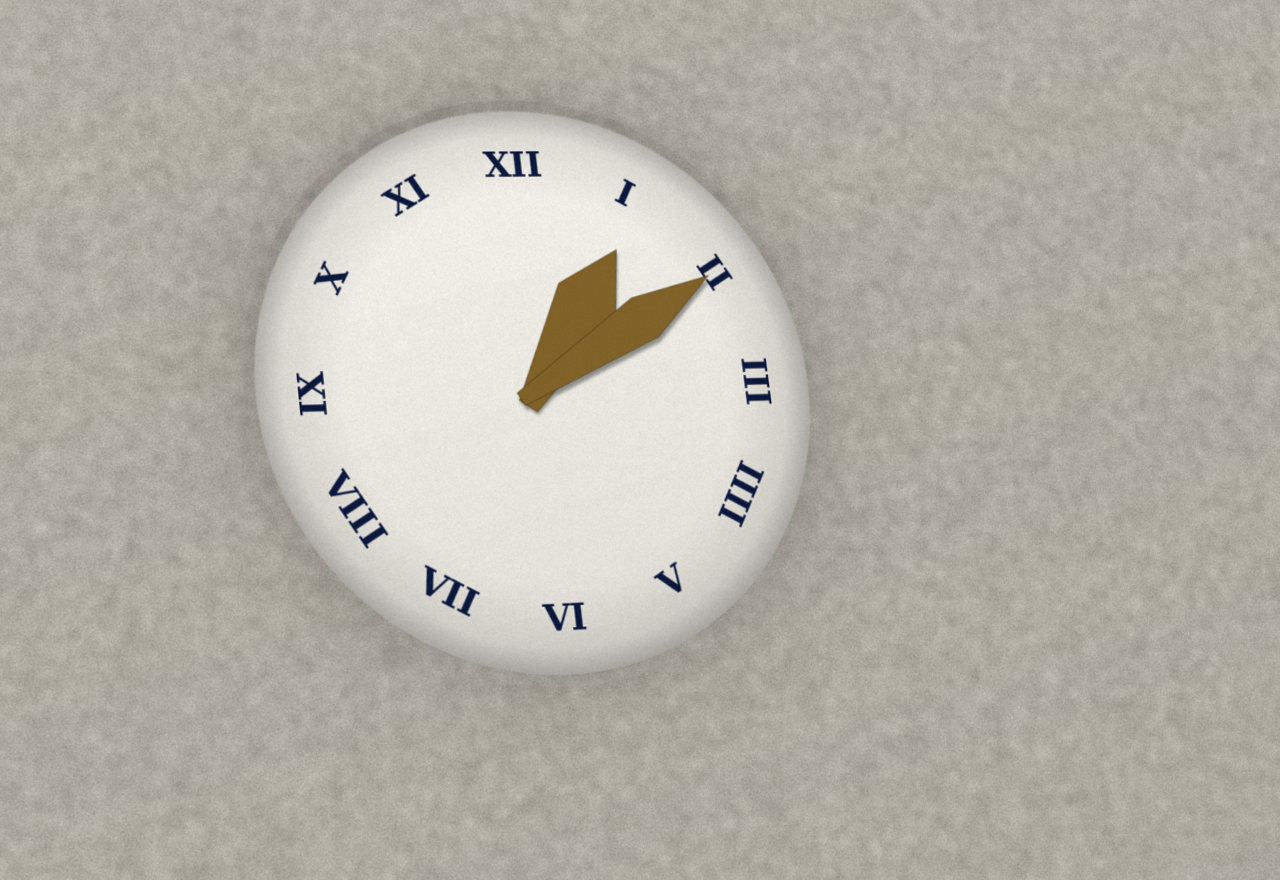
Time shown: {"hour": 1, "minute": 10}
